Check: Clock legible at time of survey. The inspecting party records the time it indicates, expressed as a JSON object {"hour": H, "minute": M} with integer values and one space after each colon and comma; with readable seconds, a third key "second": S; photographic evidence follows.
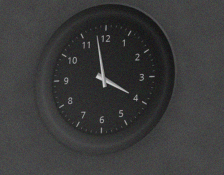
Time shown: {"hour": 3, "minute": 58}
